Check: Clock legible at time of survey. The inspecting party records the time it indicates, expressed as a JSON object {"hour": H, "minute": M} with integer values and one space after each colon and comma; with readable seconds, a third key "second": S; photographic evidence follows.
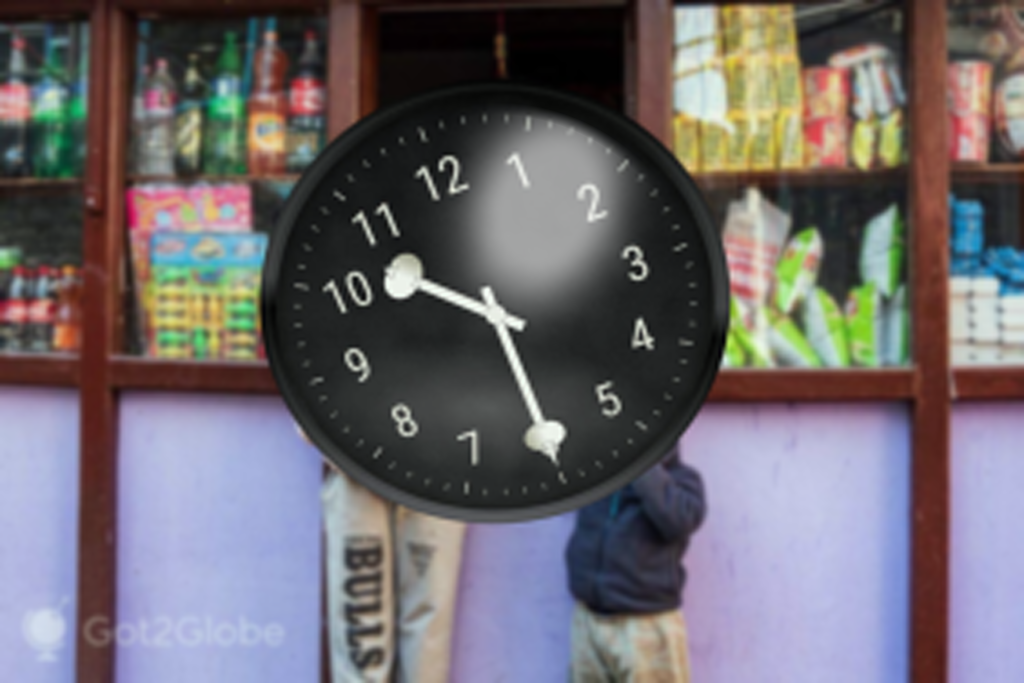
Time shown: {"hour": 10, "minute": 30}
